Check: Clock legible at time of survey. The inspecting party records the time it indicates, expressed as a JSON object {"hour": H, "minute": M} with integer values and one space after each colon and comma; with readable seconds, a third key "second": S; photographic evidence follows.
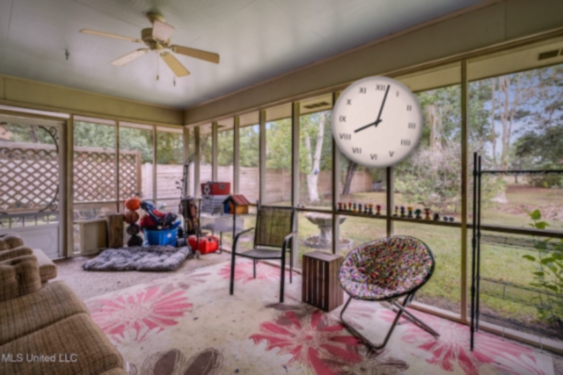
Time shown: {"hour": 8, "minute": 2}
